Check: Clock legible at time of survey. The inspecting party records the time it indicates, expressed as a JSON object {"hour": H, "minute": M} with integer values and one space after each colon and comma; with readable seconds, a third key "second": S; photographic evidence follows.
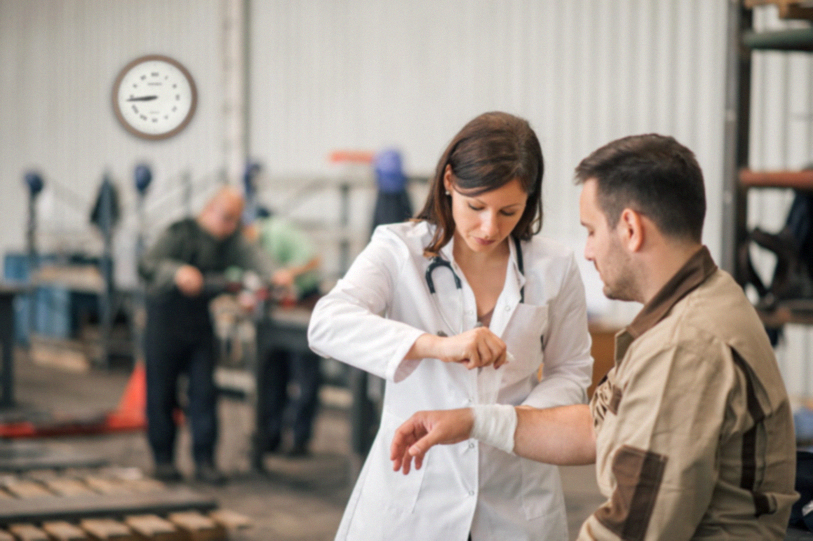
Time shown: {"hour": 8, "minute": 44}
